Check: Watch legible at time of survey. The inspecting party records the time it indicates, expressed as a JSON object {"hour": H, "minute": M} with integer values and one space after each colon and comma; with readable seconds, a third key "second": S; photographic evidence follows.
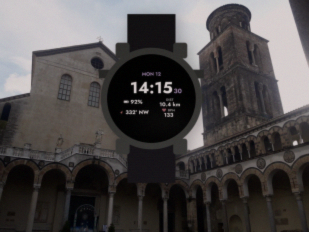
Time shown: {"hour": 14, "minute": 15}
